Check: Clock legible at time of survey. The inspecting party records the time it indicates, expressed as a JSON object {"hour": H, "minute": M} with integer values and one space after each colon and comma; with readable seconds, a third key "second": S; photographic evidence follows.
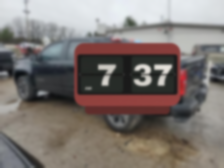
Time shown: {"hour": 7, "minute": 37}
